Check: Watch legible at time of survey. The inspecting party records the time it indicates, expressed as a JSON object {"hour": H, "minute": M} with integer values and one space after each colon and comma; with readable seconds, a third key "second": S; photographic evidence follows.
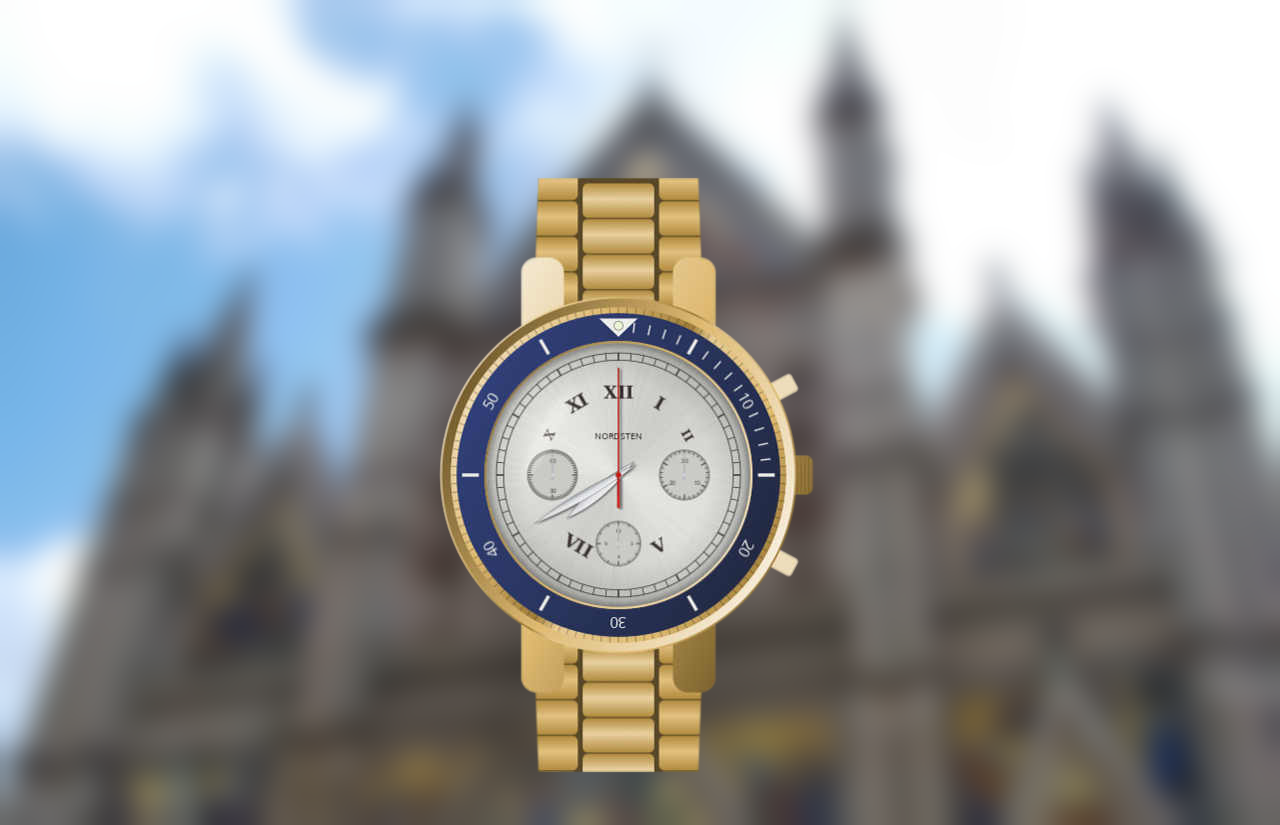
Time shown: {"hour": 7, "minute": 40}
